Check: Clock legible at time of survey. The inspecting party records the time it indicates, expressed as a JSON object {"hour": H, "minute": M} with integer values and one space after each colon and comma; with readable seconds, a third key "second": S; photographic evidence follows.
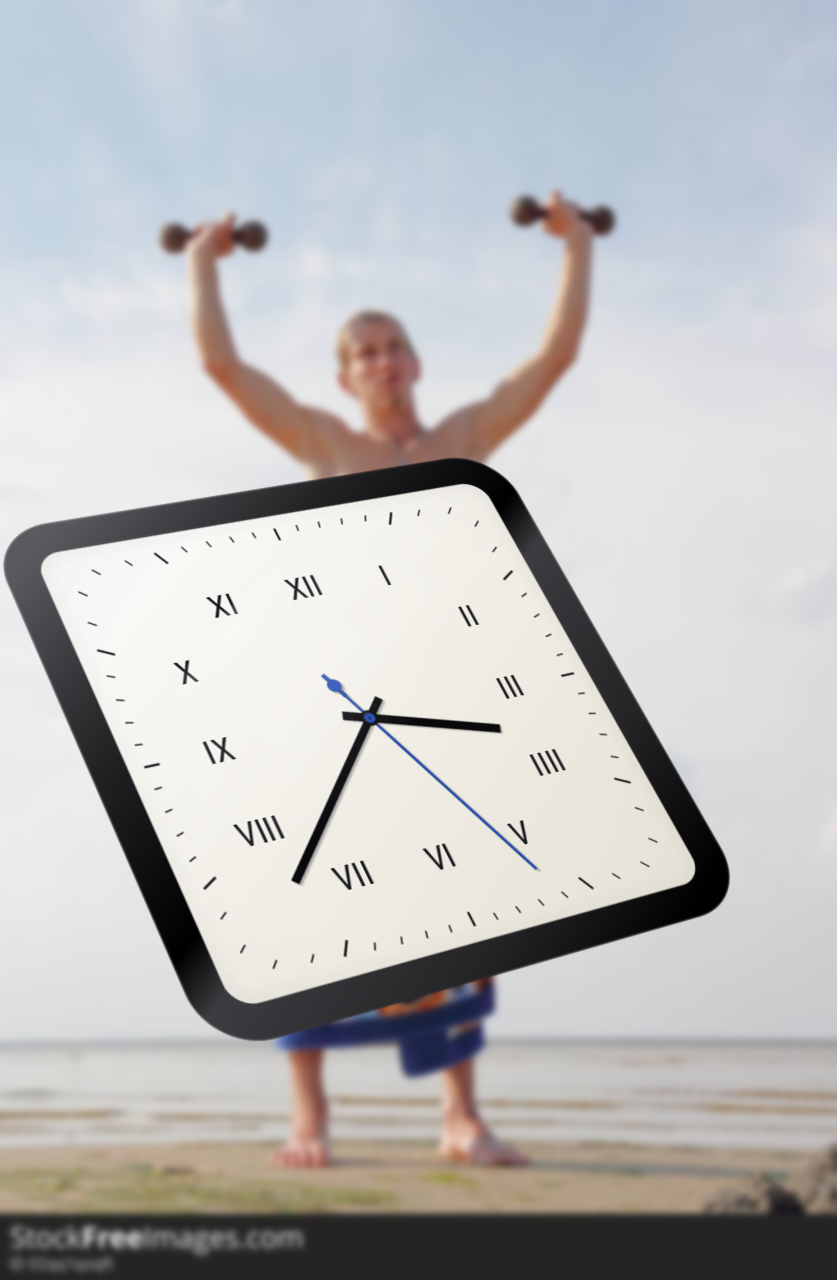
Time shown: {"hour": 3, "minute": 37, "second": 26}
